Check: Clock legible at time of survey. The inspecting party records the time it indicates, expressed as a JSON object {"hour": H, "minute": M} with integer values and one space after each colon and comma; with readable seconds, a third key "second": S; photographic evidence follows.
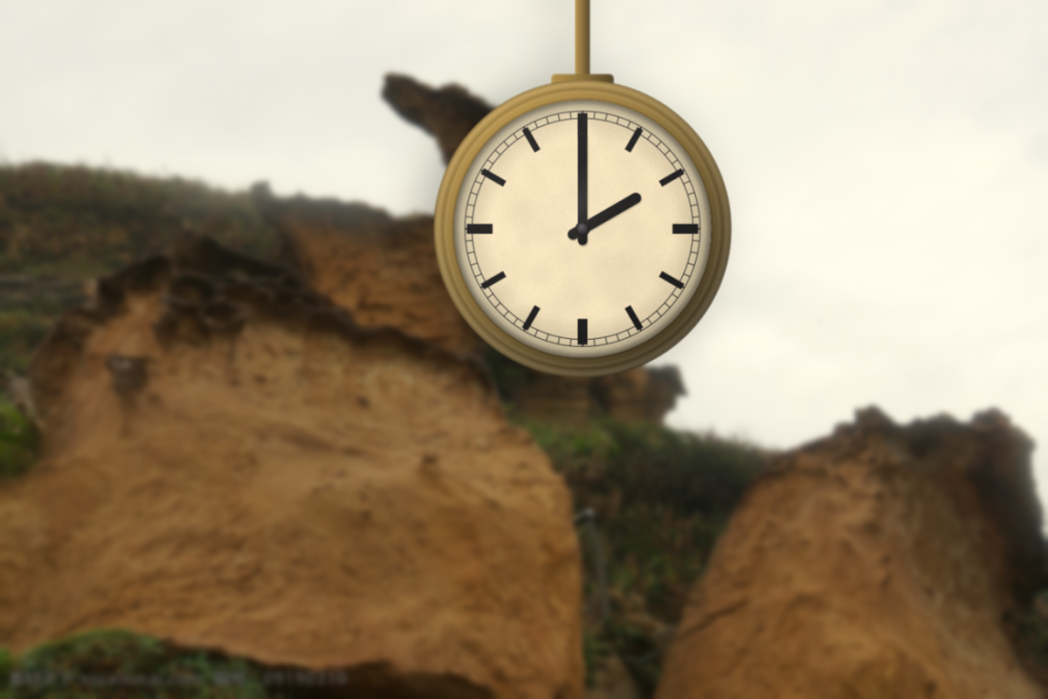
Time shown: {"hour": 2, "minute": 0}
